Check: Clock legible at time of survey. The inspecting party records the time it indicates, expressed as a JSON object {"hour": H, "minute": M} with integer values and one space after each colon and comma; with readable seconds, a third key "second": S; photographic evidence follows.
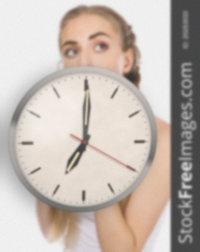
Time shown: {"hour": 7, "minute": 0, "second": 20}
